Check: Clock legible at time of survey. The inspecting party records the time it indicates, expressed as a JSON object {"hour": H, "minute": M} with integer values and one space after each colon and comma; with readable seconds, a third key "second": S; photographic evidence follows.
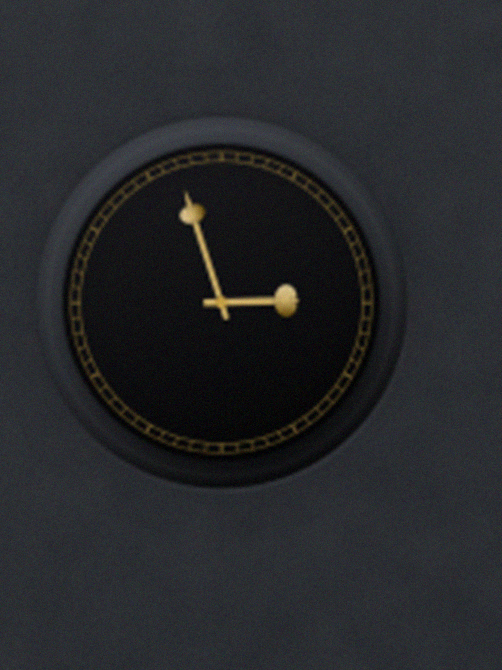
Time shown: {"hour": 2, "minute": 57}
